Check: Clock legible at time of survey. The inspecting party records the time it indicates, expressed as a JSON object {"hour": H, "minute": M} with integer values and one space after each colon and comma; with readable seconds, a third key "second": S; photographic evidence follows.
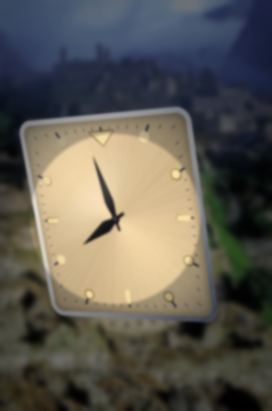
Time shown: {"hour": 7, "minute": 58}
